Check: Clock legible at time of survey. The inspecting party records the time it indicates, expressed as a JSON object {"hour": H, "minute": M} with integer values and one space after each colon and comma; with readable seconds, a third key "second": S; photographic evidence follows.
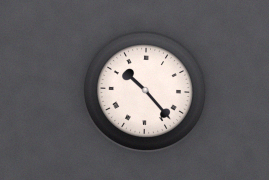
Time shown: {"hour": 10, "minute": 23}
